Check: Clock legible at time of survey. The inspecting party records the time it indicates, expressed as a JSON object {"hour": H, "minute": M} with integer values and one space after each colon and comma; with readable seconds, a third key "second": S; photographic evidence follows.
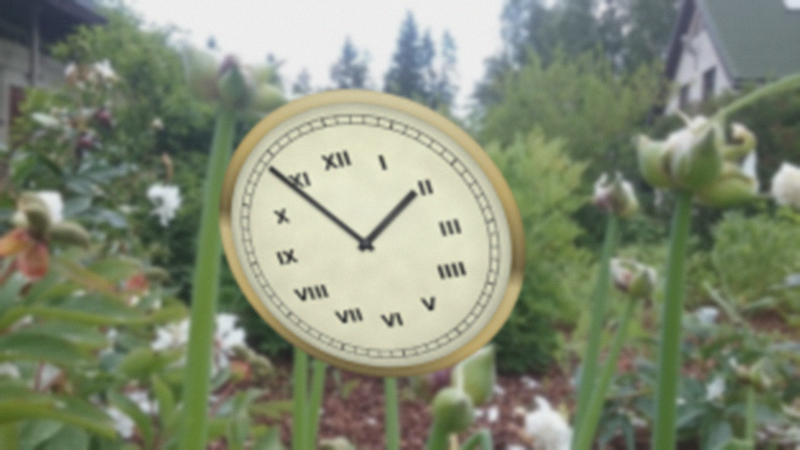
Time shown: {"hour": 1, "minute": 54}
